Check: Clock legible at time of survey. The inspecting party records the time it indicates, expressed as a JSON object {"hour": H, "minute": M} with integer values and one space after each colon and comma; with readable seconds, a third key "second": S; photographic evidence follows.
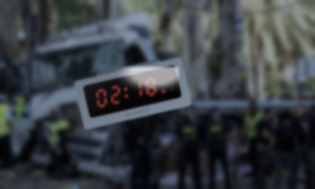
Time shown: {"hour": 2, "minute": 18}
